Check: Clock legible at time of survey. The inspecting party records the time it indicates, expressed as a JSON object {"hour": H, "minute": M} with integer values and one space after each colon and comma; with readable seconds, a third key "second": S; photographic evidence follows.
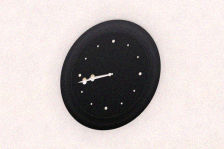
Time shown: {"hour": 8, "minute": 43}
